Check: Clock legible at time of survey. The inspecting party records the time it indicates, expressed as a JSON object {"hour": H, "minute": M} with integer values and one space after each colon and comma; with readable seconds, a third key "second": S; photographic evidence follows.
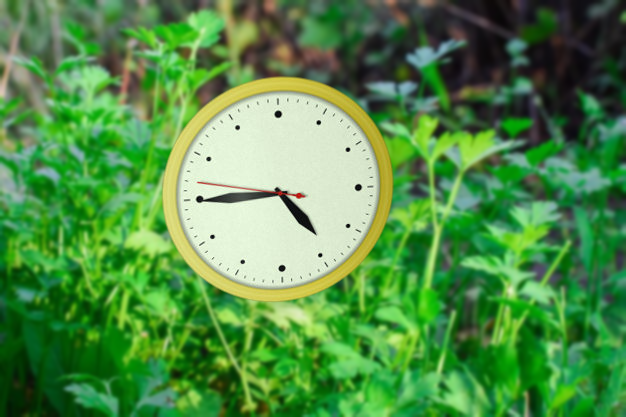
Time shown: {"hour": 4, "minute": 44, "second": 47}
